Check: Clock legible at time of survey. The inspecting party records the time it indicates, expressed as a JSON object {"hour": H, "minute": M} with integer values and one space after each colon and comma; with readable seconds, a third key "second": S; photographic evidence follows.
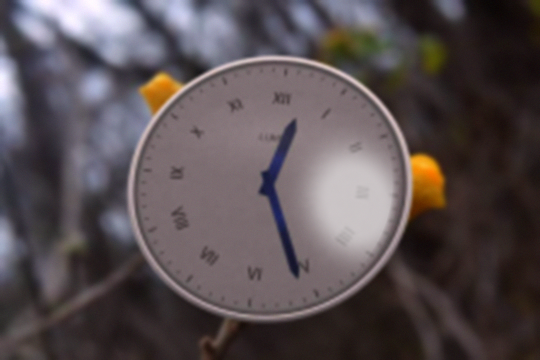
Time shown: {"hour": 12, "minute": 26}
